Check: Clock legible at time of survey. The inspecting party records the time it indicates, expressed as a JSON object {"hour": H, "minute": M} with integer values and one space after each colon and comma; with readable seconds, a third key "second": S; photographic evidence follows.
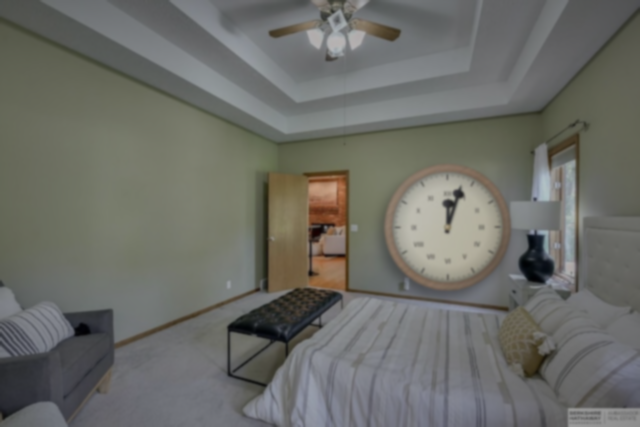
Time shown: {"hour": 12, "minute": 3}
